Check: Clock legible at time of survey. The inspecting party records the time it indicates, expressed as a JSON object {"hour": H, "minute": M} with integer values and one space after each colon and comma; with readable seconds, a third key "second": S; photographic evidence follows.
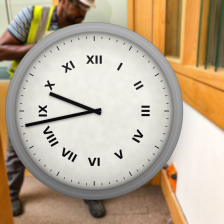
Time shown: {"hour": 9, "minute": 43}
